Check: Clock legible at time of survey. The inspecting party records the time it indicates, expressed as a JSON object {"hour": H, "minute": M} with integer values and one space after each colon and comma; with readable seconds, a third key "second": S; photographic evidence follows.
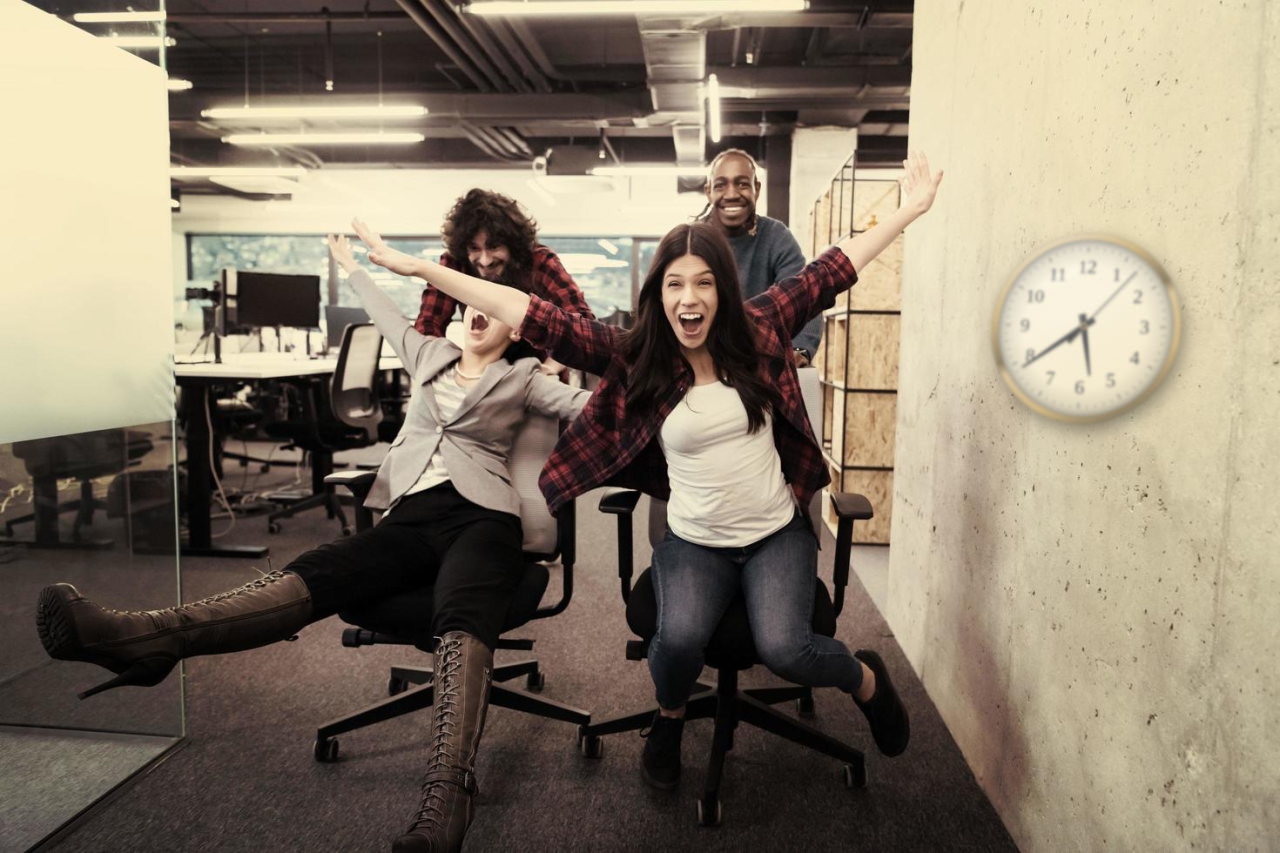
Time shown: {"hour": 5, "minute": 39, "second": 7}
